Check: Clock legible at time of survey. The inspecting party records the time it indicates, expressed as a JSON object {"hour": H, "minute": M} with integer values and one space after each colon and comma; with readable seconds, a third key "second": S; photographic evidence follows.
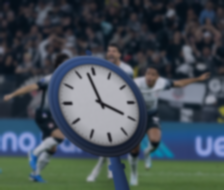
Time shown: {"hour": 3, "minute": 58}
